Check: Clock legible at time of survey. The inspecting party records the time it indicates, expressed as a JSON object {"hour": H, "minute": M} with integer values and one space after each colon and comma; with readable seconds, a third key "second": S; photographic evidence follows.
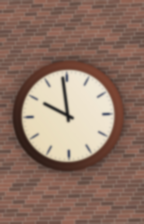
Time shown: {"hour": 9, "minute": 59}
